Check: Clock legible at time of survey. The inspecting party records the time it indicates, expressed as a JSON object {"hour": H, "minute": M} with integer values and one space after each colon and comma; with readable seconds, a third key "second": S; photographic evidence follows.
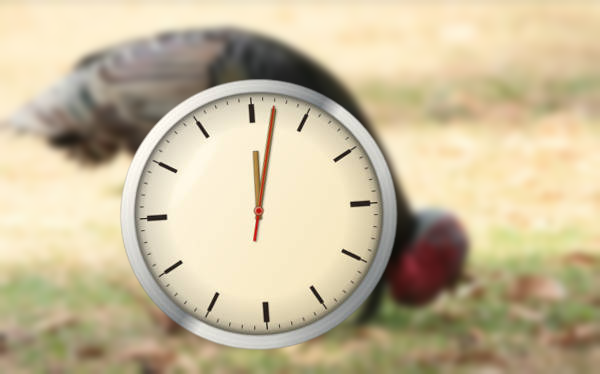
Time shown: {"hour": 12, "minute": 2, "second": 2}
